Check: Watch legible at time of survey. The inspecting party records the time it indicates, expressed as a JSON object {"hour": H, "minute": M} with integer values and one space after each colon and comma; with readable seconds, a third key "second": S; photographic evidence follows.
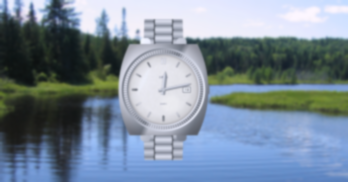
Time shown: {"hour": 12, "minute": 13}
